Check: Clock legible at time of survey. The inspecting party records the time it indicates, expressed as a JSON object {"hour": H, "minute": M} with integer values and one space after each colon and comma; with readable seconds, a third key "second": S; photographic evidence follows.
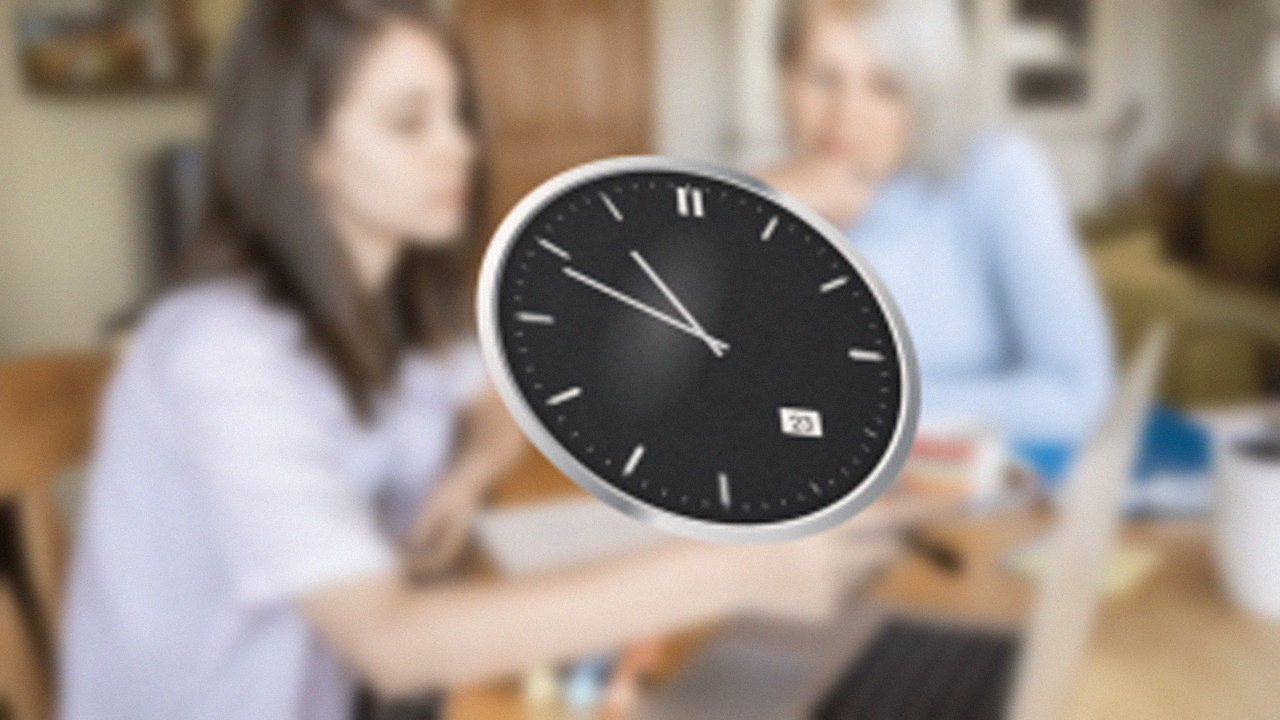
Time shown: {"hour": 10, "minute": 49}
